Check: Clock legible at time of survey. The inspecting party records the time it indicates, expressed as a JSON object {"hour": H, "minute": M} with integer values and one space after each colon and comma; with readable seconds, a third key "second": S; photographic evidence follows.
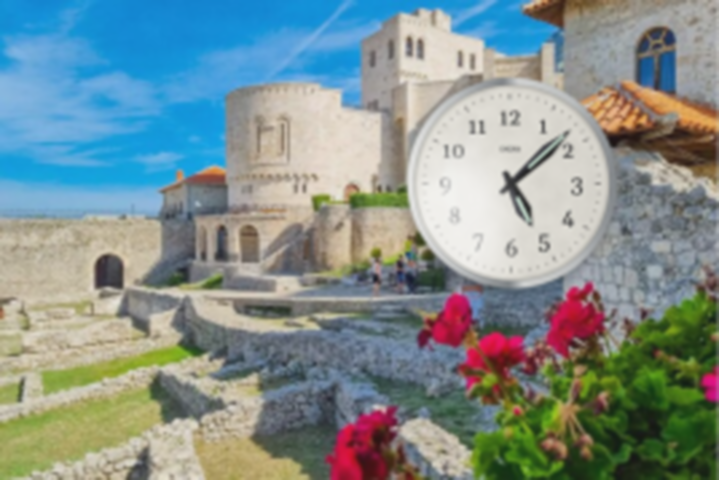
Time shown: {"hour": 5, "minute": 8}
